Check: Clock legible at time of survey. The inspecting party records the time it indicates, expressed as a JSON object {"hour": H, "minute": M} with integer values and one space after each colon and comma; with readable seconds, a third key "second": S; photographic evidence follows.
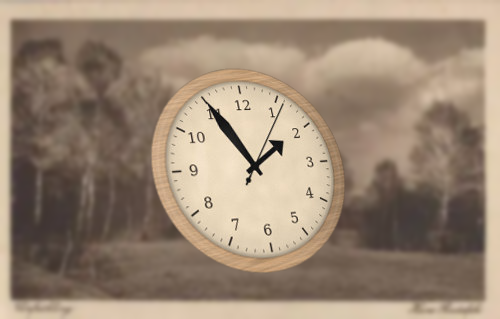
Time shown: {"hour": 1, "minute": 55, "second": 6}
